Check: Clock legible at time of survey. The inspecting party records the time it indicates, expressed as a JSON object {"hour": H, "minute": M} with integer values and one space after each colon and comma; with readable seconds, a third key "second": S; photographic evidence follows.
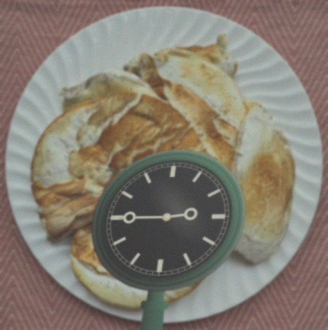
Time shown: {"hour": 2, "minute": 45}
